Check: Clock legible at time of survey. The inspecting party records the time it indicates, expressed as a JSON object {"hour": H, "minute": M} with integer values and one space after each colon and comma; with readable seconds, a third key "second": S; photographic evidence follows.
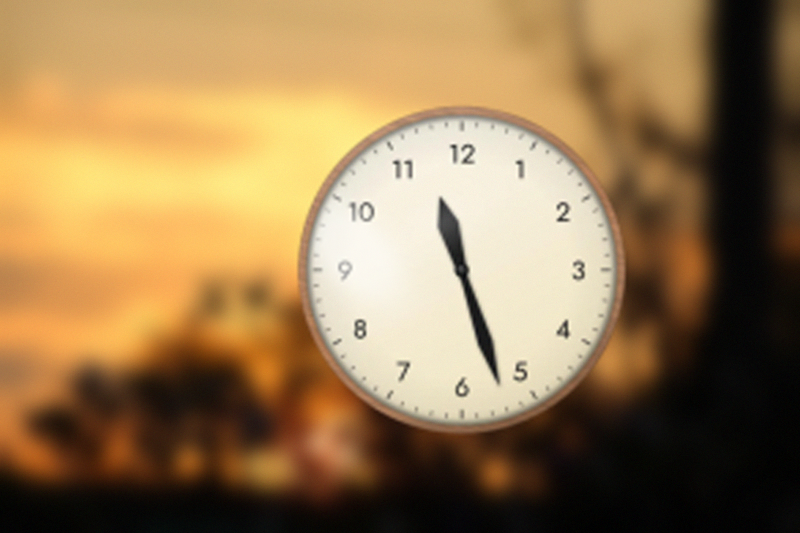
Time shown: {"hour": 11, "minute": 27}
